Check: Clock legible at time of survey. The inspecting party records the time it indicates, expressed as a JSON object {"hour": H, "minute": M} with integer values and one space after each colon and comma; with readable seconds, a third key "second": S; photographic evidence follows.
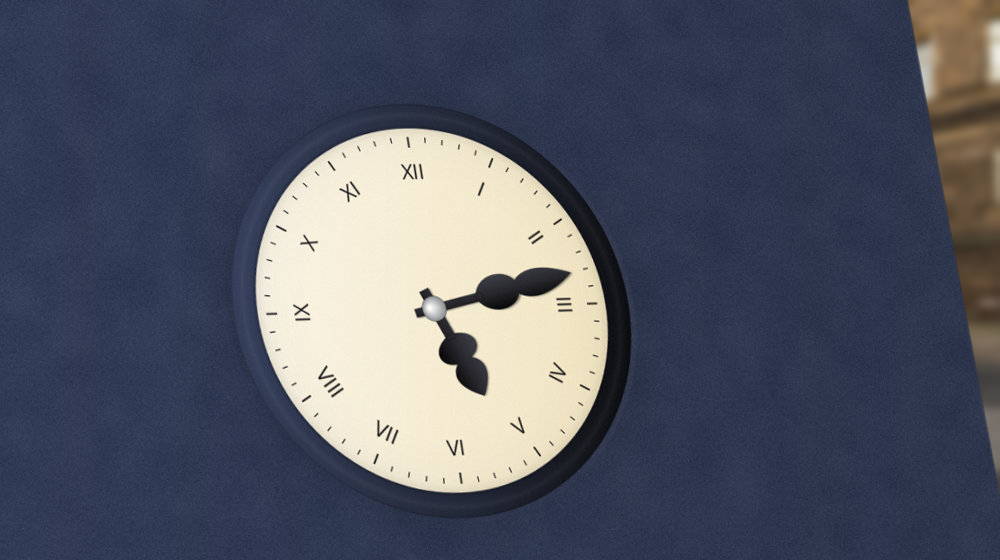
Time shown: {"hour": 5, "minute": 13}
